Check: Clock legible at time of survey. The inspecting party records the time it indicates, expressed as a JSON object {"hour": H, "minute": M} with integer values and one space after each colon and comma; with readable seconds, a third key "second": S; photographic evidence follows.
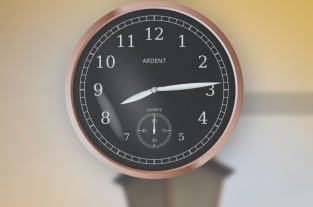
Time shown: {"hour": 8, "minute": 14}
